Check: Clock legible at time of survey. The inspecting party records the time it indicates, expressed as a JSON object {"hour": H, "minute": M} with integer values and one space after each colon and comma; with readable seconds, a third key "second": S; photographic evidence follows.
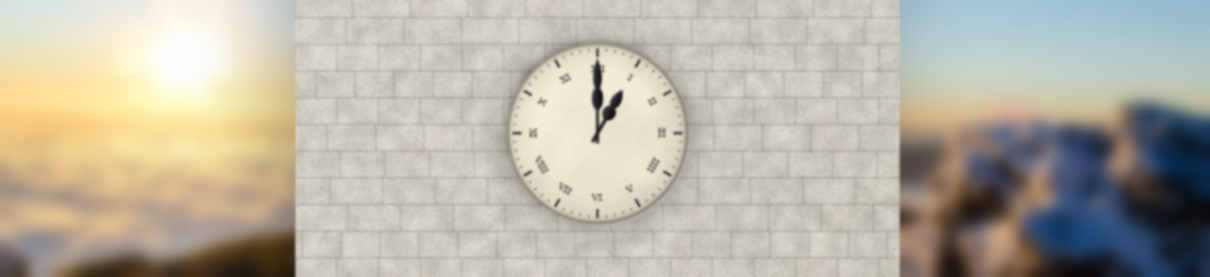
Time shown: {"hour": 1, "minute": 0}
